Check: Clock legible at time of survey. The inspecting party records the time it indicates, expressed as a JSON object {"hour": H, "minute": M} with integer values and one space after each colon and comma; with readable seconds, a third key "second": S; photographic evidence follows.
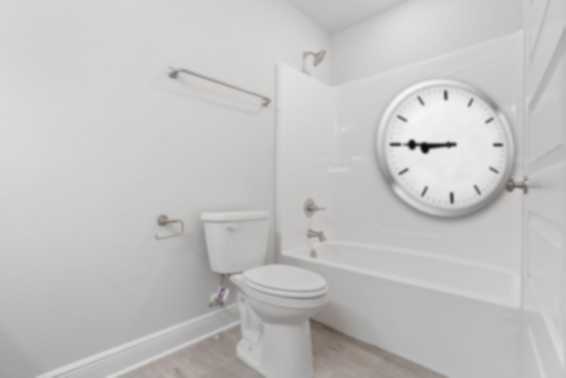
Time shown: {"hour": 8, "minute": 45}
